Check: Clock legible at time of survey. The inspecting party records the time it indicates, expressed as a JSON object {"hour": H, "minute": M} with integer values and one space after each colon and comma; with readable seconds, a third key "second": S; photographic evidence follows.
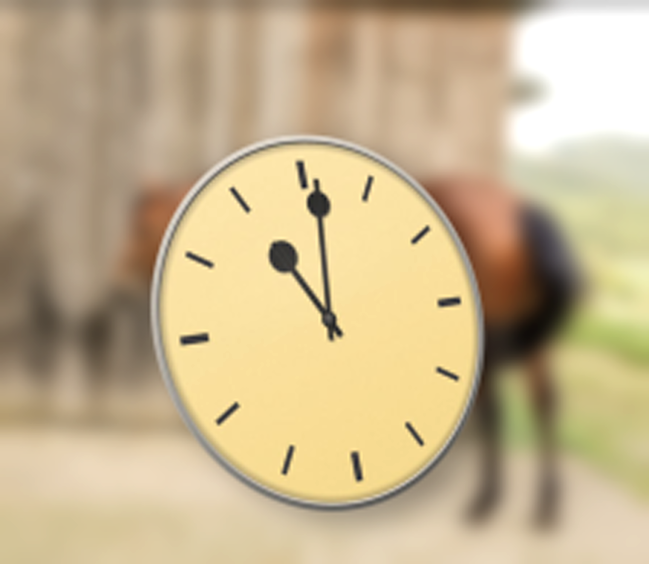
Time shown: {"hour": 11, "minute": 1}
